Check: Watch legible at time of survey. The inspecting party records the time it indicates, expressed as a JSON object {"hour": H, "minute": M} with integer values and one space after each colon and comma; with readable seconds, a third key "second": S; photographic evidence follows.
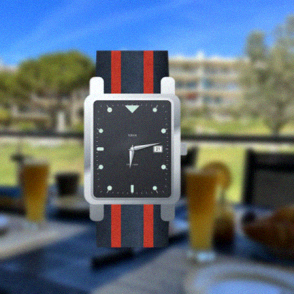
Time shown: {"hour": 6, "minute": 13}
